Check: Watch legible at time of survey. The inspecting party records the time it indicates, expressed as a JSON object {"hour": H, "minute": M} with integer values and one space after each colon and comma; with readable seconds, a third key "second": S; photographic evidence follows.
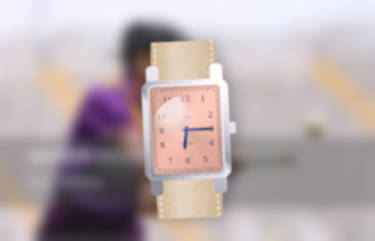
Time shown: {"hour": 6, "minute": 15}
